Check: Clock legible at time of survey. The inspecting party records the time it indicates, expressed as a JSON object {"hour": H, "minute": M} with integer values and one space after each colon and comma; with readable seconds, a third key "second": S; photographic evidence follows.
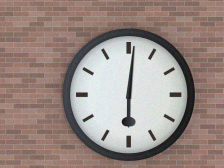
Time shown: {"hour": 6, "minute": 1}
